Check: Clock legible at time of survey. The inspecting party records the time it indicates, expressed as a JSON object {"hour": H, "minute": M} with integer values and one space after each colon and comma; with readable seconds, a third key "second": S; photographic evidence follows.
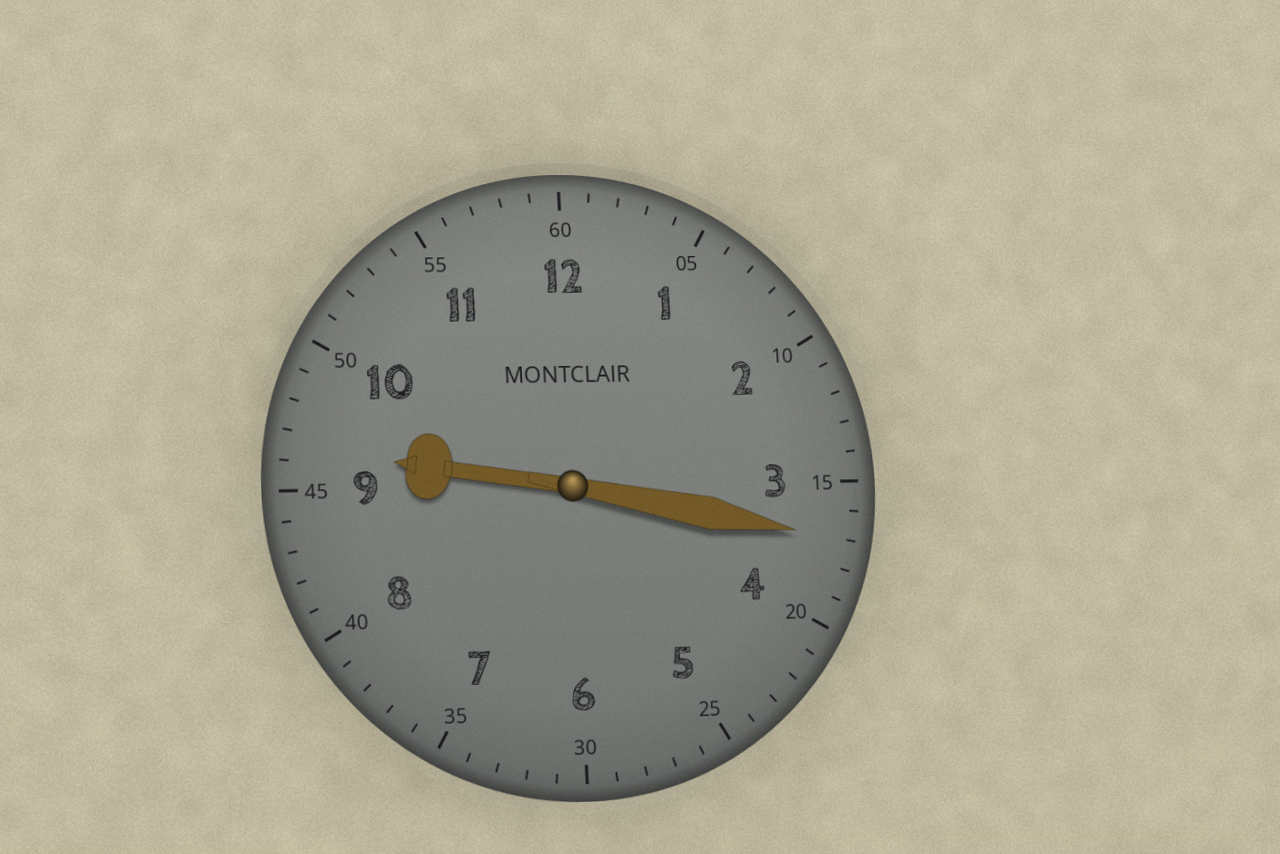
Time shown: {"hour": 9, "minute": 17}
